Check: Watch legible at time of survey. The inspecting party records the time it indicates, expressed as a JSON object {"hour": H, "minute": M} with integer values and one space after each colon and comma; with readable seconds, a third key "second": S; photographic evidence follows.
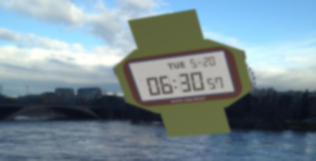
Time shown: {"hour": 6, "minute": 30}
